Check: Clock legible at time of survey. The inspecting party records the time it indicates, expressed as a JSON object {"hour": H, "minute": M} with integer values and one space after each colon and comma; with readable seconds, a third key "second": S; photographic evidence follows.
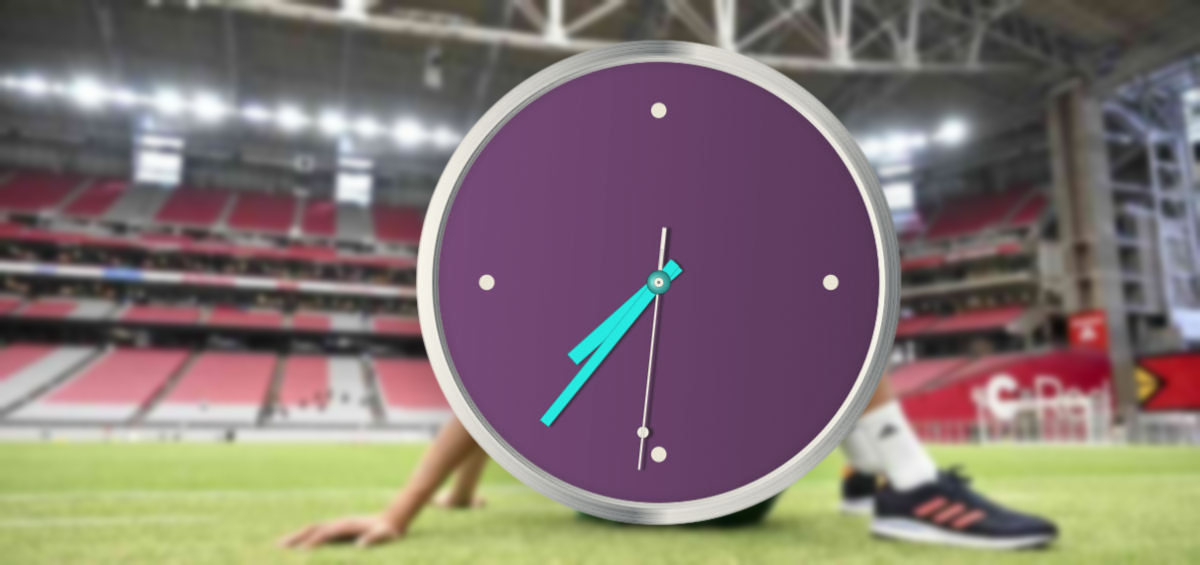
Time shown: {"hour": 7, "minute": 36, "second": 31}
